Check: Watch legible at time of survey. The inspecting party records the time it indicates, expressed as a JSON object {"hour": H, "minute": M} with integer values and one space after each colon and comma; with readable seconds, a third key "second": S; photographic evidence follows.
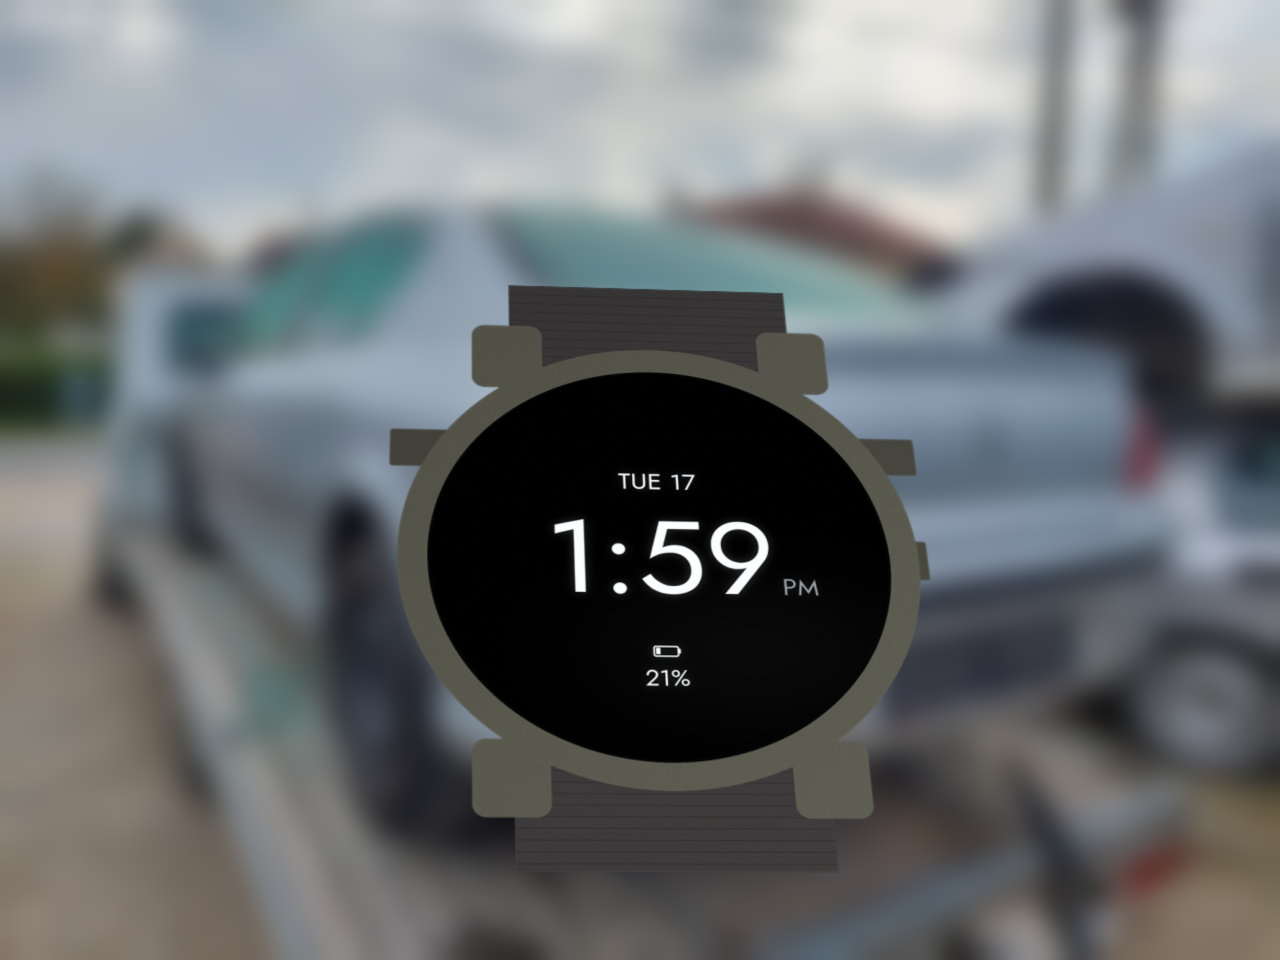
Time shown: {"hour": 1, "minute": 59}
